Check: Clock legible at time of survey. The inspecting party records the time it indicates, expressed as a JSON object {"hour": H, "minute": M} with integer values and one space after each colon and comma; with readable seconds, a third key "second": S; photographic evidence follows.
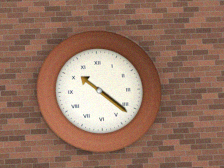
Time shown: {"hour": 10, "minute": 22}
